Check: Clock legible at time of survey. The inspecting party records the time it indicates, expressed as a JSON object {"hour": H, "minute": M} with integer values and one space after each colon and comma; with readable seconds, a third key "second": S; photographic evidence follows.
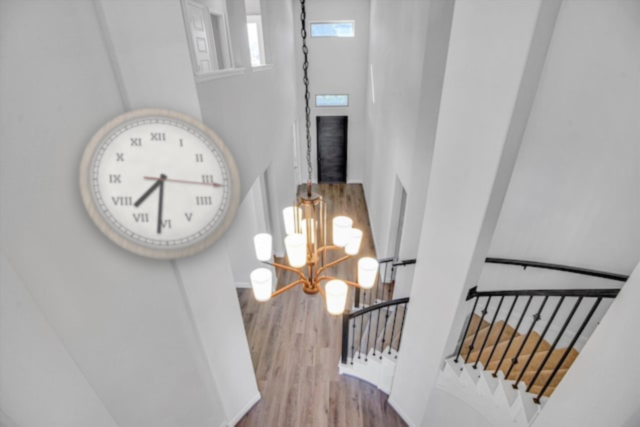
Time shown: {"hour": 7, "minute": 31, "second": 16}
